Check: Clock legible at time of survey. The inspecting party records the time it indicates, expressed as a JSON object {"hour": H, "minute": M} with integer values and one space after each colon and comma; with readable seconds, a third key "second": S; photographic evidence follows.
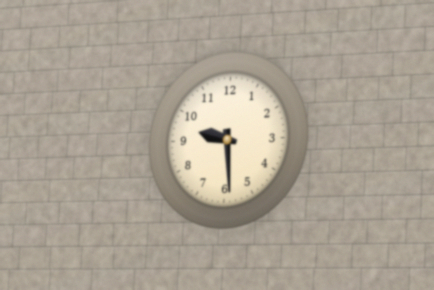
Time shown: {"hour": 9, "minute": 29}
